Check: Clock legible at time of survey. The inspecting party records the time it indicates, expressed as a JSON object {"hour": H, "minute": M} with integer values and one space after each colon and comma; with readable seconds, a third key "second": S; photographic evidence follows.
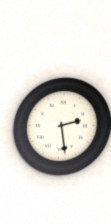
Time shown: {"hour": 2, "minute": 28}
